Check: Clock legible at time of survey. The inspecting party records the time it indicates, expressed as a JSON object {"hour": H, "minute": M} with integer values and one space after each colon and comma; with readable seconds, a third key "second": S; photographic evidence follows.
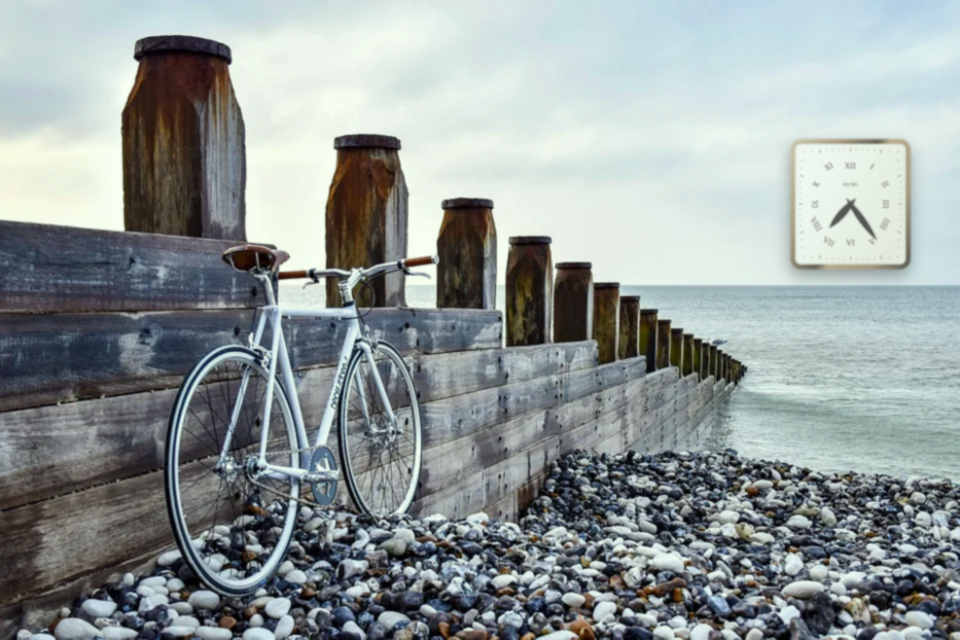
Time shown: {"hour": 7, "minute": 24}
